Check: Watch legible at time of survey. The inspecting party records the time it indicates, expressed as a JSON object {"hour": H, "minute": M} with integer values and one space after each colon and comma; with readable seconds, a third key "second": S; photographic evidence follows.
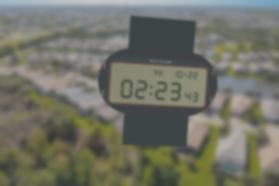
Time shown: {"hour": 2, "minute": 23}
